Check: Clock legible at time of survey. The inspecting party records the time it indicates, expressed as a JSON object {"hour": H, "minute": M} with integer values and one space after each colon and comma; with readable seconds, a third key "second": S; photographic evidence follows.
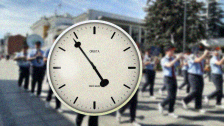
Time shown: {"hour": 4, "minute": 54}
